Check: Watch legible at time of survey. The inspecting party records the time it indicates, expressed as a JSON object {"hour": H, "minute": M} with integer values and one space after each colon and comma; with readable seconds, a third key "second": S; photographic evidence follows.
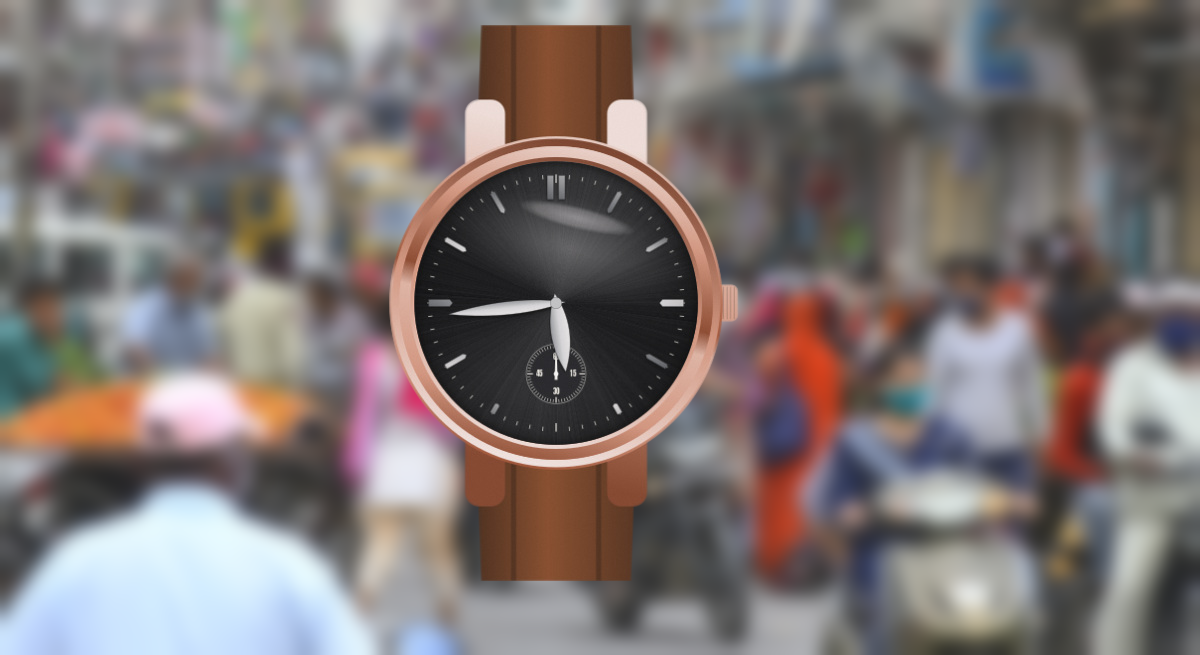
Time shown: {"hour": 5, "minute": 44}
